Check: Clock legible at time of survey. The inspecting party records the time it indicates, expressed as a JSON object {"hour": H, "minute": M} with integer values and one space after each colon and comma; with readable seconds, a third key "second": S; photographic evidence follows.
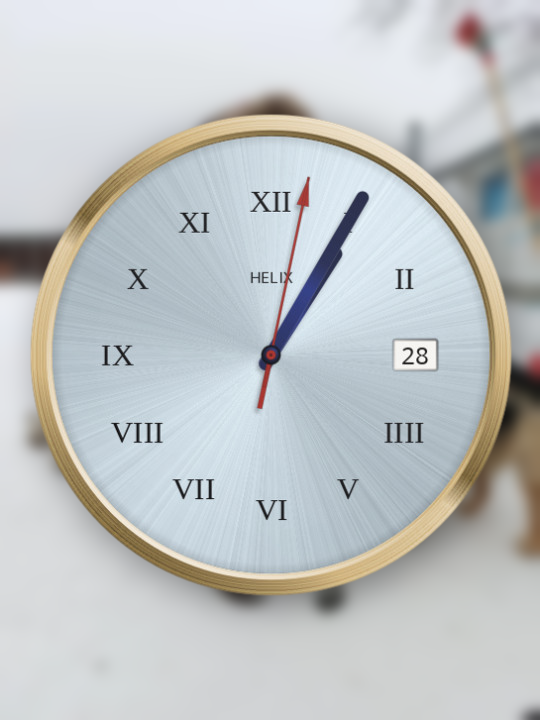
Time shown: {"hour": 1, "minute": 5, "second": 2}
